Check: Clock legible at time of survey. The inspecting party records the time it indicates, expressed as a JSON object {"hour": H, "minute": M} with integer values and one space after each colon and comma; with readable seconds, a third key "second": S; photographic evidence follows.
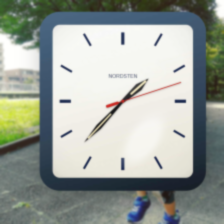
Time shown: {"hour": 1, "minute": 37, "second": 12}
